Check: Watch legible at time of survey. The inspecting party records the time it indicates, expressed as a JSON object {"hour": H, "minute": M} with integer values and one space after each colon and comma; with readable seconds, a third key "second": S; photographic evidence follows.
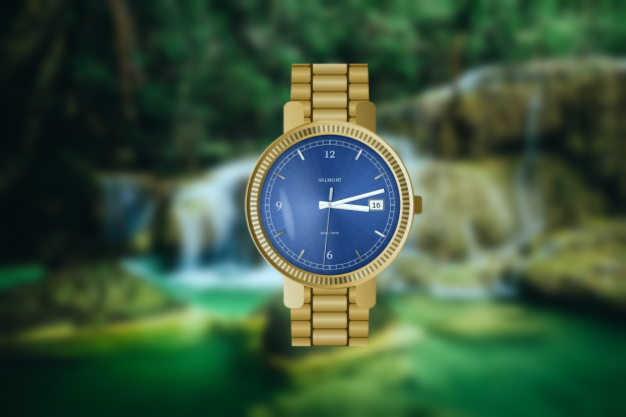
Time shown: {"hour": 3, "minute": 12, "second": 31}
